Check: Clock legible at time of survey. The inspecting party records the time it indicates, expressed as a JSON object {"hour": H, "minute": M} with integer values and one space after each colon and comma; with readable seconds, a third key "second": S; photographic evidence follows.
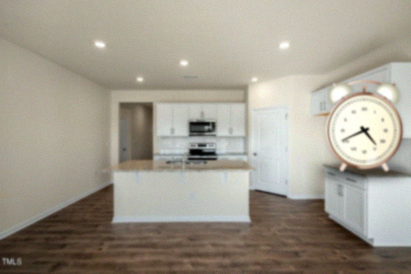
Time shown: {"hour": 4, "minute": 41}
